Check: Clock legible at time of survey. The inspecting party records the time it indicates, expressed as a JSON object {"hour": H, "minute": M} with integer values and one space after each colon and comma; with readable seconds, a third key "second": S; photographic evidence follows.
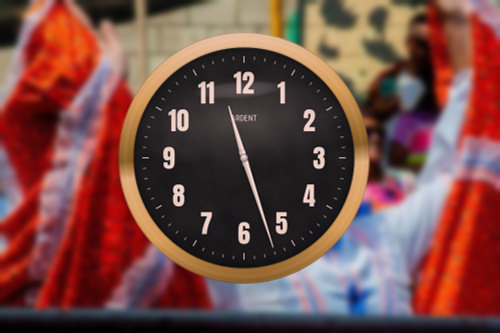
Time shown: {"hour": 11, "minute": 27}
